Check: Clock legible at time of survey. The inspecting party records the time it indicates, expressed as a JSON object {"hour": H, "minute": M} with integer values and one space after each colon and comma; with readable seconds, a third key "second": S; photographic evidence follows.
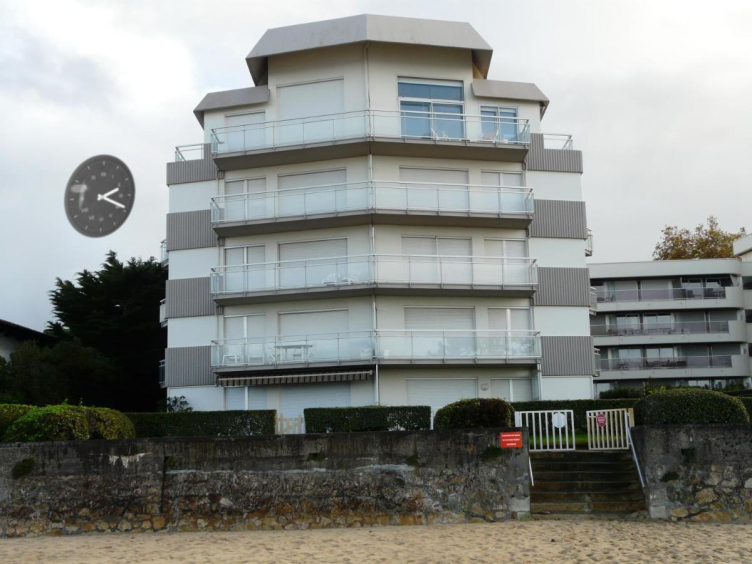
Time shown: {"hour": 2, "minute": 19}
